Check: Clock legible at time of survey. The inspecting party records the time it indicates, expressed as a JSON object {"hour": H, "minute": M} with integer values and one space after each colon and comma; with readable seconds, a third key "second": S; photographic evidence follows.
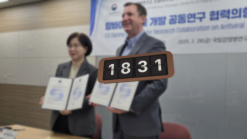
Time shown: {"hour": 18, "minute": 31}
